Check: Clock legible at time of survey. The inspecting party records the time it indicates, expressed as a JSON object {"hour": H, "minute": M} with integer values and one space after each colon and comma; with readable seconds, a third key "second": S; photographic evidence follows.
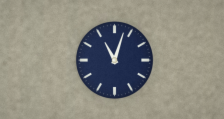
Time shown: {"hour": 11, "minute": 3}
